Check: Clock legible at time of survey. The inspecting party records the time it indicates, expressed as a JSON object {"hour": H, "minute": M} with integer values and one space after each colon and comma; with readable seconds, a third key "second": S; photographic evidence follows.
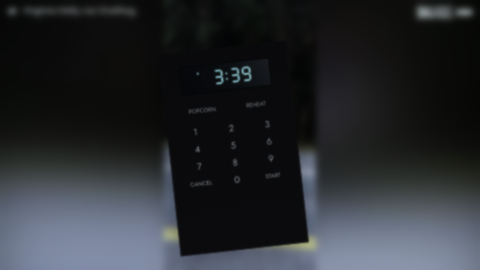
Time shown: {"hour": 3, "minute": 39}
